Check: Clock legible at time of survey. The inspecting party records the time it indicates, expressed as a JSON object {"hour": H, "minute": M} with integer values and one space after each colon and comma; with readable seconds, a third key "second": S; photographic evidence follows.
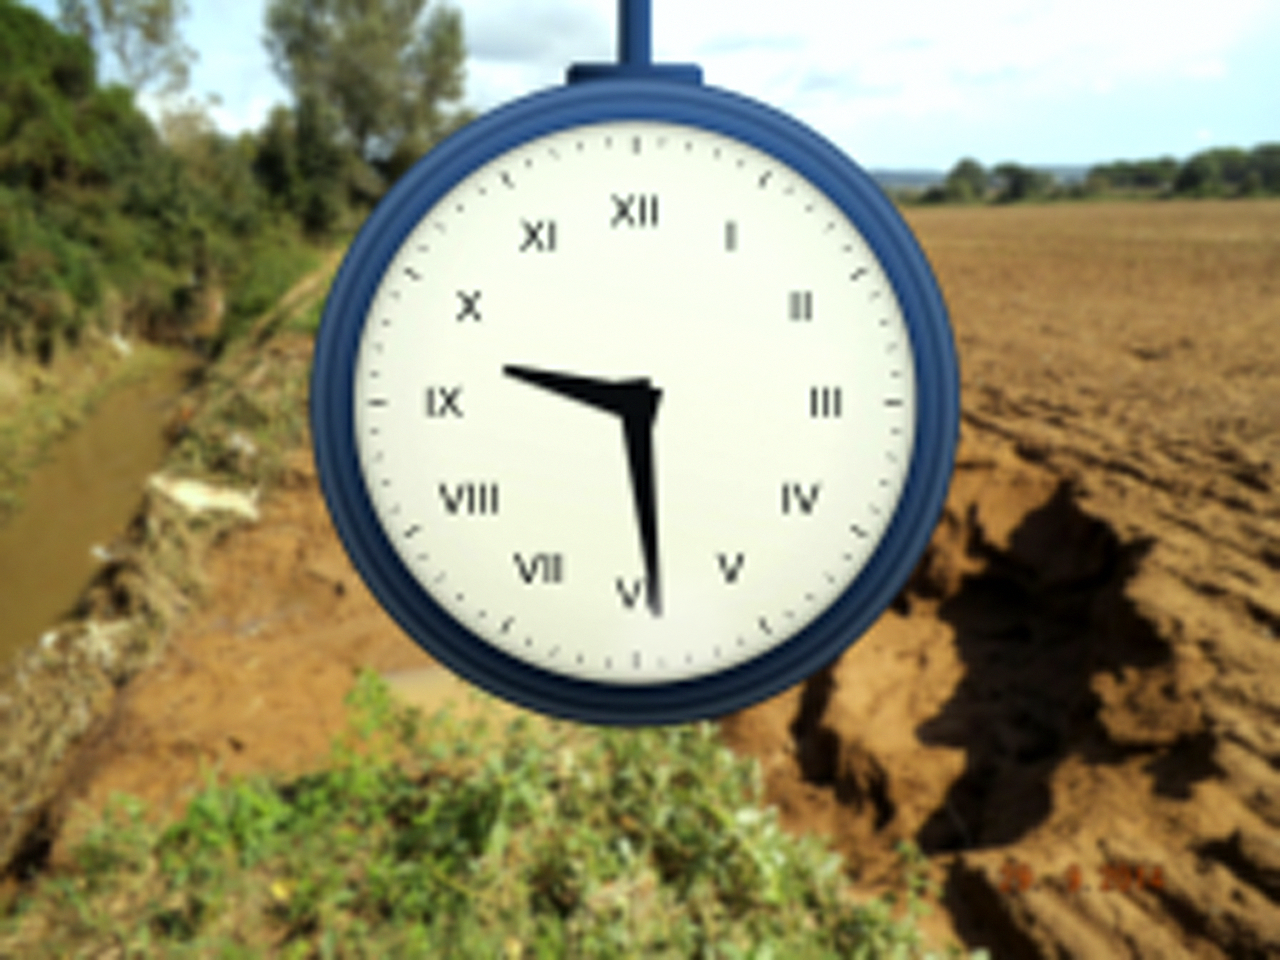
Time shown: {"hour": 9, "minute": 29}
